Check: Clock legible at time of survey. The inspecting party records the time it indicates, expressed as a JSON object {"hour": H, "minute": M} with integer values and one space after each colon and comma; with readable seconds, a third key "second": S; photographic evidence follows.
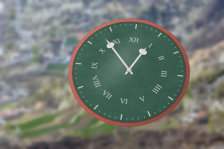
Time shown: {"hour": 12, "minute": 53}
